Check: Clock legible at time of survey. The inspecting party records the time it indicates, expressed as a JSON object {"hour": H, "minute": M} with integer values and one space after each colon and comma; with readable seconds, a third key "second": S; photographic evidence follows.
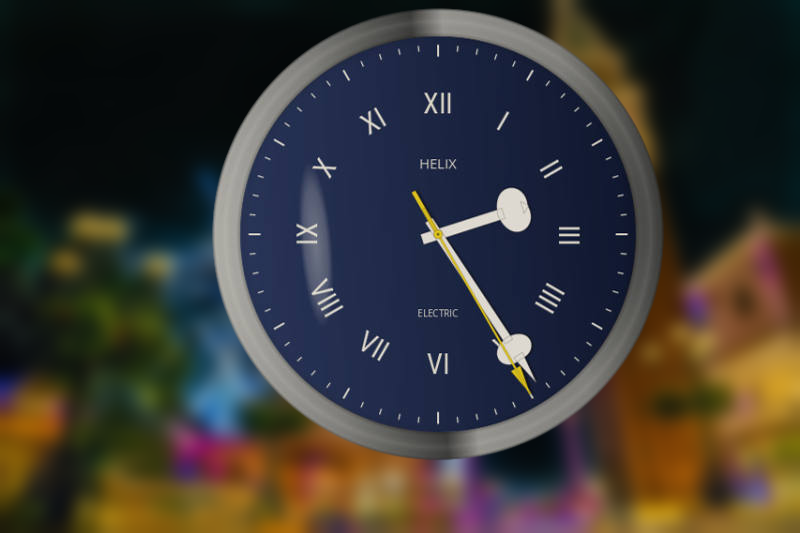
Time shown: {"hour": 2, "minute": 24, "second": 25}
